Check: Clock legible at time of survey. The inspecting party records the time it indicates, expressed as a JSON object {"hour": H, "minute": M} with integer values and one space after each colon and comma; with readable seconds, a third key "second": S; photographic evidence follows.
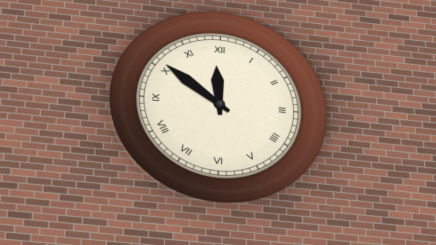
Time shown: {"hour": 11, "minute": 51}
